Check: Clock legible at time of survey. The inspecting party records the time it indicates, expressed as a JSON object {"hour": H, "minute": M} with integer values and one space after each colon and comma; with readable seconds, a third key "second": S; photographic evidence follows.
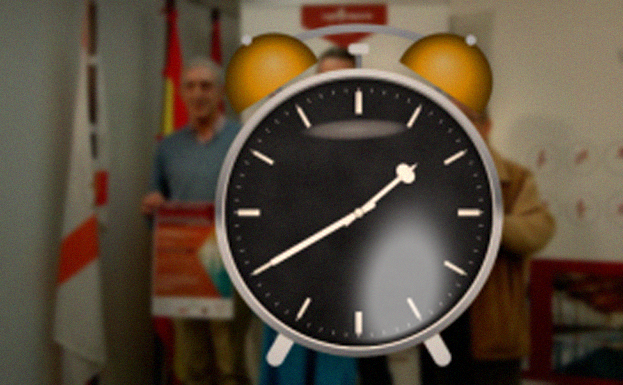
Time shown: {"hour": 1, "minute": 40}
